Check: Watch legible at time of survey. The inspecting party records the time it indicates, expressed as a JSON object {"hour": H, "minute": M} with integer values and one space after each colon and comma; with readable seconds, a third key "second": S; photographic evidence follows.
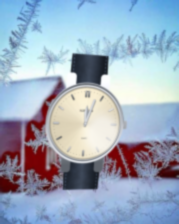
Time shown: {"hour": 12, "minute": 3}
